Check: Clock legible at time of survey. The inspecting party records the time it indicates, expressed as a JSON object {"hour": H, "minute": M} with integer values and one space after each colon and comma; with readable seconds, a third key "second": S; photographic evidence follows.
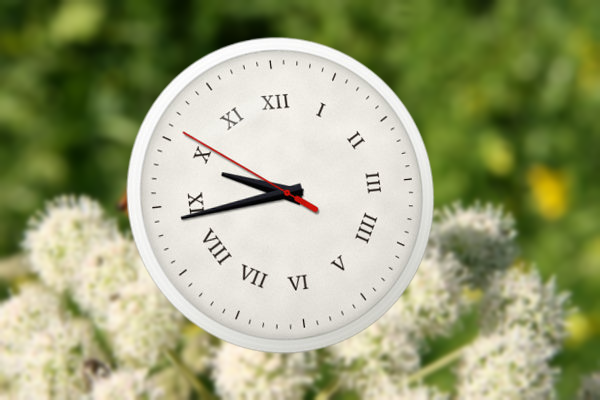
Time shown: {"hour": 9, "minute": 43, "second": 51}
